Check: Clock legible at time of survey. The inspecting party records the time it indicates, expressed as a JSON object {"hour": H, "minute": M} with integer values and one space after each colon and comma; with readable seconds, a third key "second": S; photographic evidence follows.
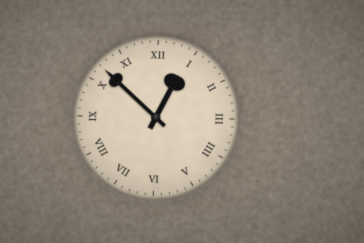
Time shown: {"hour": 12, "minute": 52}
